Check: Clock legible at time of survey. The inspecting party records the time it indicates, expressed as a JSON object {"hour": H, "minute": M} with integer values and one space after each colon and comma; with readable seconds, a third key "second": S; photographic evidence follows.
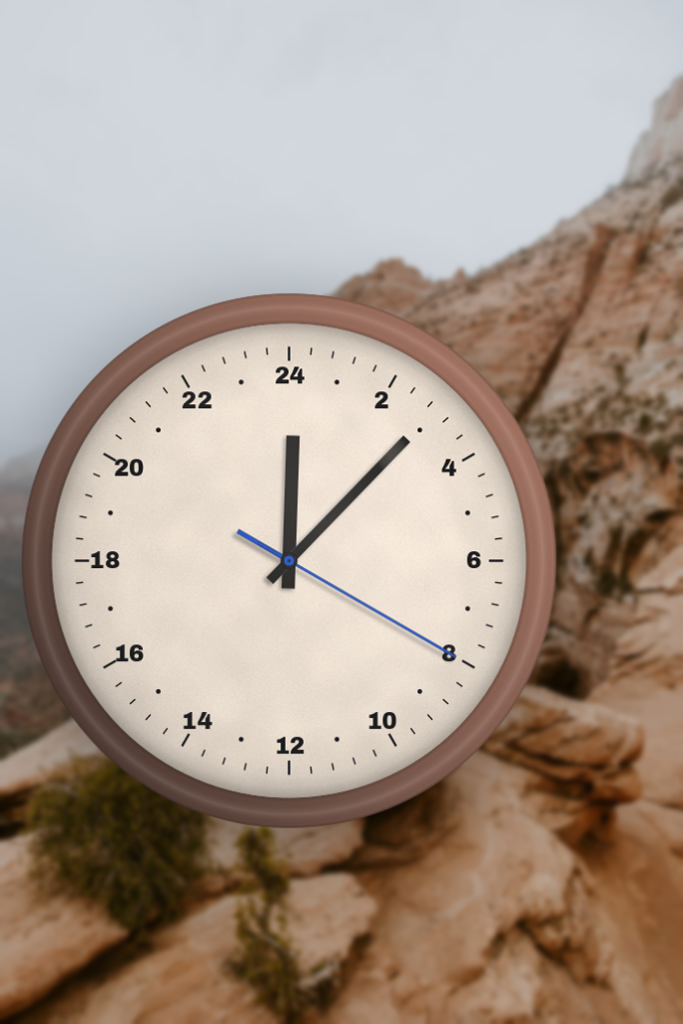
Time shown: {"hour": 0, "minute": 7, "second": 20}
